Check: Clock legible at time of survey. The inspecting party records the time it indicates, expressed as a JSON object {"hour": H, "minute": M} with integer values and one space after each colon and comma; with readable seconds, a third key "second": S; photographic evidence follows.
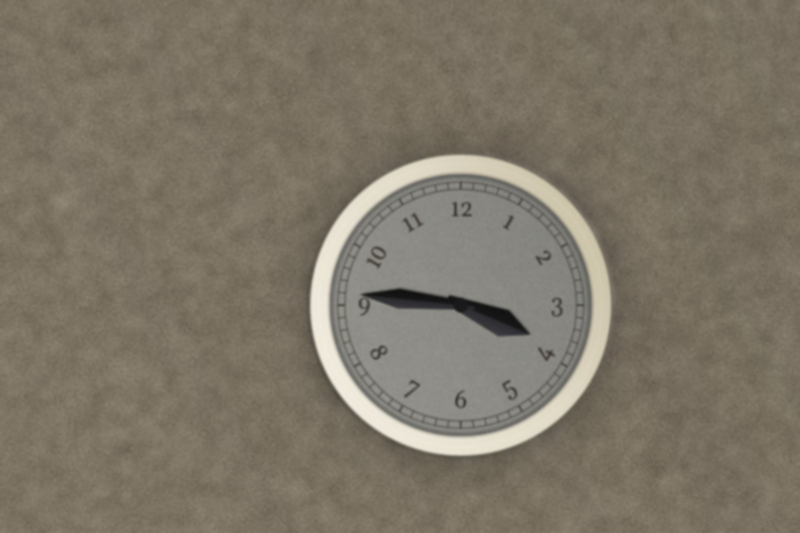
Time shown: {"hour": 3, "minute": 46}
